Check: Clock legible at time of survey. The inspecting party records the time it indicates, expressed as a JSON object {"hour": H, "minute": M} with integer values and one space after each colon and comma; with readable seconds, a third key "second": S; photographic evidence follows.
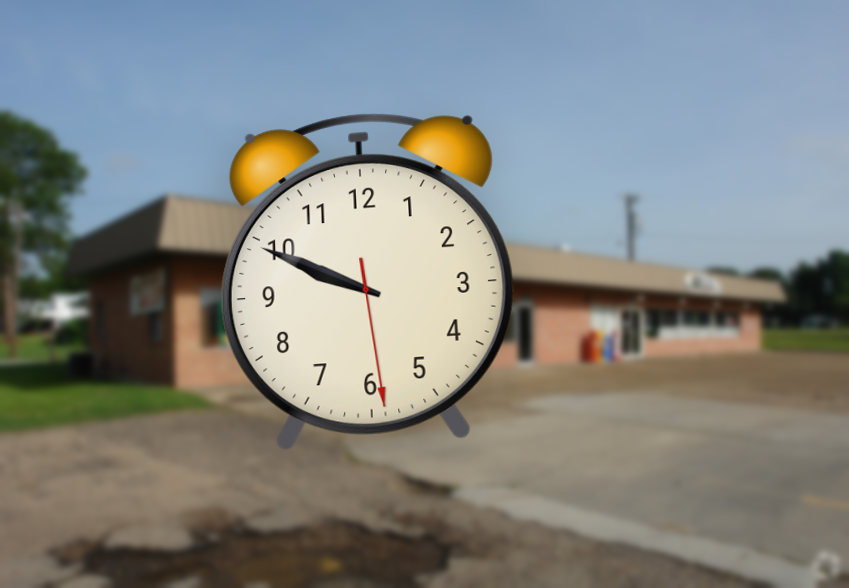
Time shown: {"hour": 9, "minute": 49, "second": 29}
